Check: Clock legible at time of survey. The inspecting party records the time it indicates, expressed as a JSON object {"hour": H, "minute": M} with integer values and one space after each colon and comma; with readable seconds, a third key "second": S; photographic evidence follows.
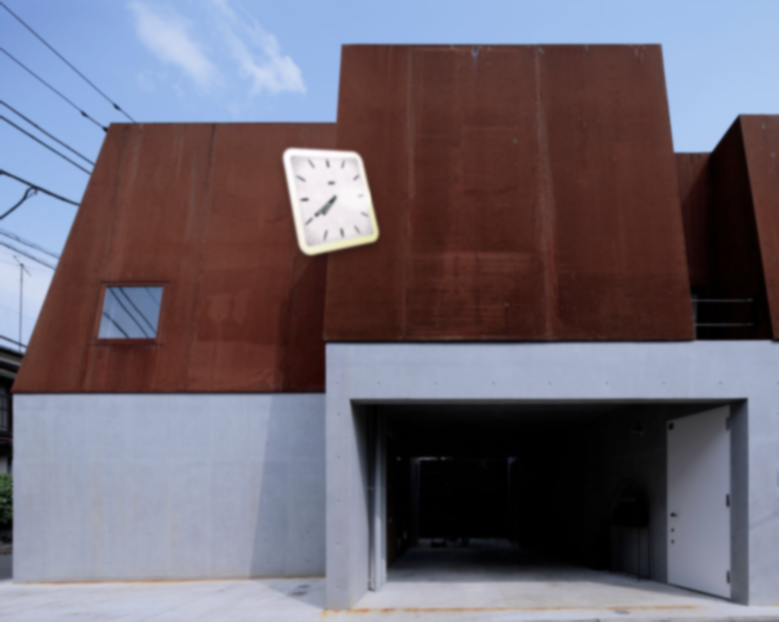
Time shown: {"hour": 7, "minute": 40}
